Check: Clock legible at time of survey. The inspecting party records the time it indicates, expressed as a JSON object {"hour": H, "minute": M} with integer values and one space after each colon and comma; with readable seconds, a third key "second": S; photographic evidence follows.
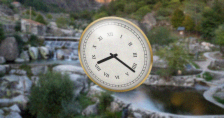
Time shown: {"hour": 8, "minute": 22}
